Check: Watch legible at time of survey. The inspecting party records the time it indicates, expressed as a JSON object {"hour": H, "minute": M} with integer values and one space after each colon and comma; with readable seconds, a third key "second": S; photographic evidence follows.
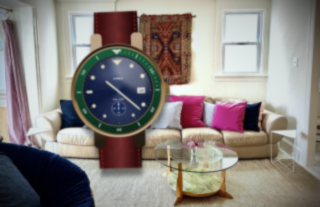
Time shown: {"hour": 10, "minute": 22}
